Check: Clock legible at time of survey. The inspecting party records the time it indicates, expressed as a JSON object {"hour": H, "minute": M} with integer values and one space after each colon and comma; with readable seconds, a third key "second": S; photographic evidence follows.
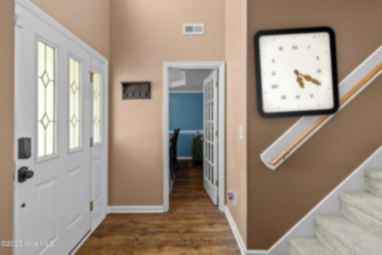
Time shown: {"hour": 5, "minute": 20}
